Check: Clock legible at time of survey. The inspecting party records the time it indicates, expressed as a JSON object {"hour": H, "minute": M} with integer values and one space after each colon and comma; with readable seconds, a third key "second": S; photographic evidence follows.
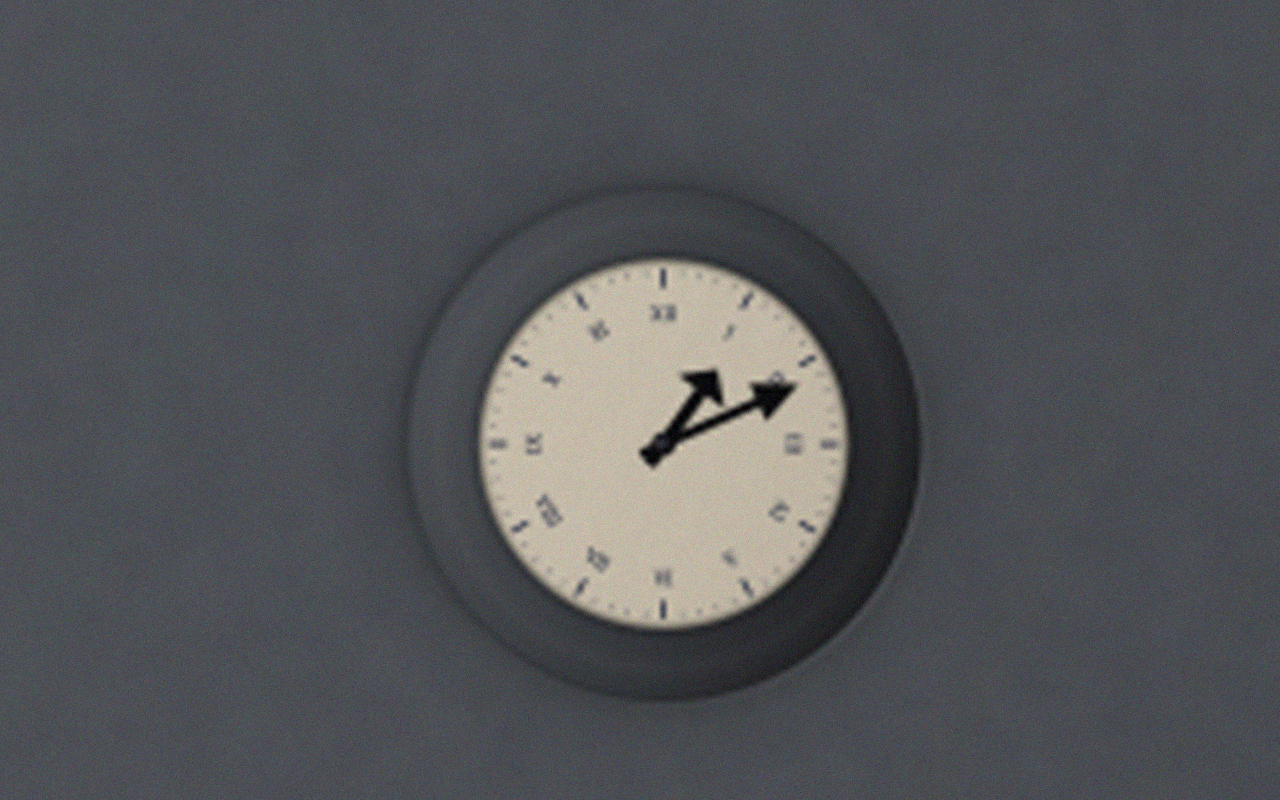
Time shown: {"hour": 1, "minute": 11}
